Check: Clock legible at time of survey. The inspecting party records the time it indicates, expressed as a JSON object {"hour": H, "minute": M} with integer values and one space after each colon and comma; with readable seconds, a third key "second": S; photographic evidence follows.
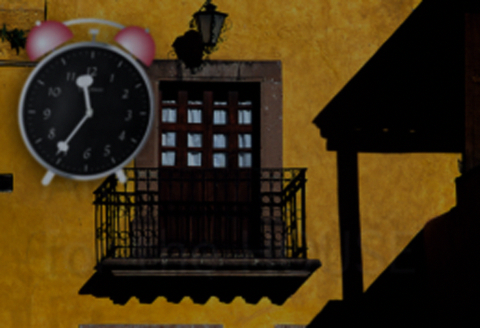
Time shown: {"hour": 11, "minute": 36}
